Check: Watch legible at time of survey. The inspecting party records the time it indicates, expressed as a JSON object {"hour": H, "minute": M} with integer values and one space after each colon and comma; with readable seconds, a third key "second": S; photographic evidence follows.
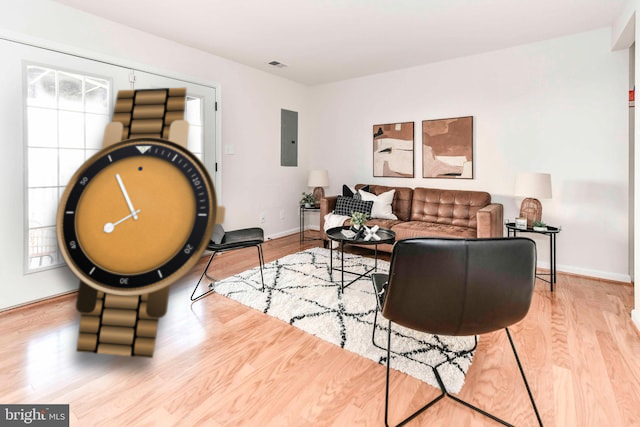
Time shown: {"hour": 7, "minute": 55}
